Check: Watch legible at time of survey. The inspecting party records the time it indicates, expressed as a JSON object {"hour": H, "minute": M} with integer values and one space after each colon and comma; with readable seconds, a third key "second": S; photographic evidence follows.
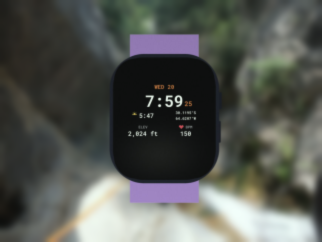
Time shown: {"hour": 7, "minute": 59}
